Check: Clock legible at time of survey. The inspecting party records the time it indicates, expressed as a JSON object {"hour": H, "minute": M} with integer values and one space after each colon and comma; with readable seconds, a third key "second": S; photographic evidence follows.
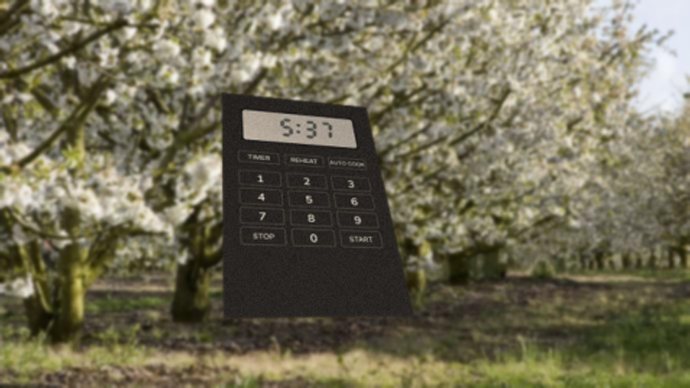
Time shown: {"hour": 5, "minute": 37}
